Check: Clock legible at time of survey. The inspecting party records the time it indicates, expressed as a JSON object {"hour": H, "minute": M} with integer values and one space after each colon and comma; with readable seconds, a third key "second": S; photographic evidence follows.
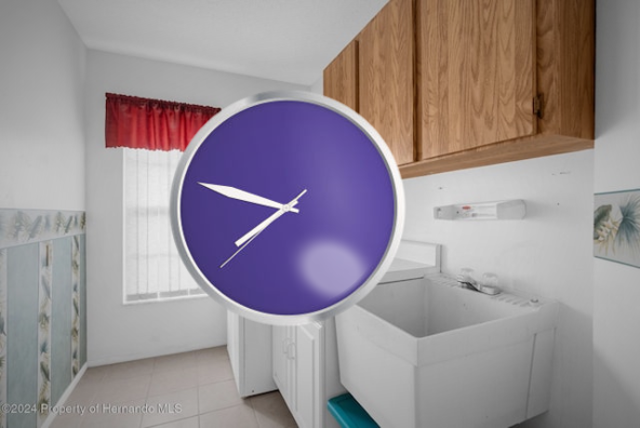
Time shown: {"hour": 7, "minute": 47, "second": 38}
